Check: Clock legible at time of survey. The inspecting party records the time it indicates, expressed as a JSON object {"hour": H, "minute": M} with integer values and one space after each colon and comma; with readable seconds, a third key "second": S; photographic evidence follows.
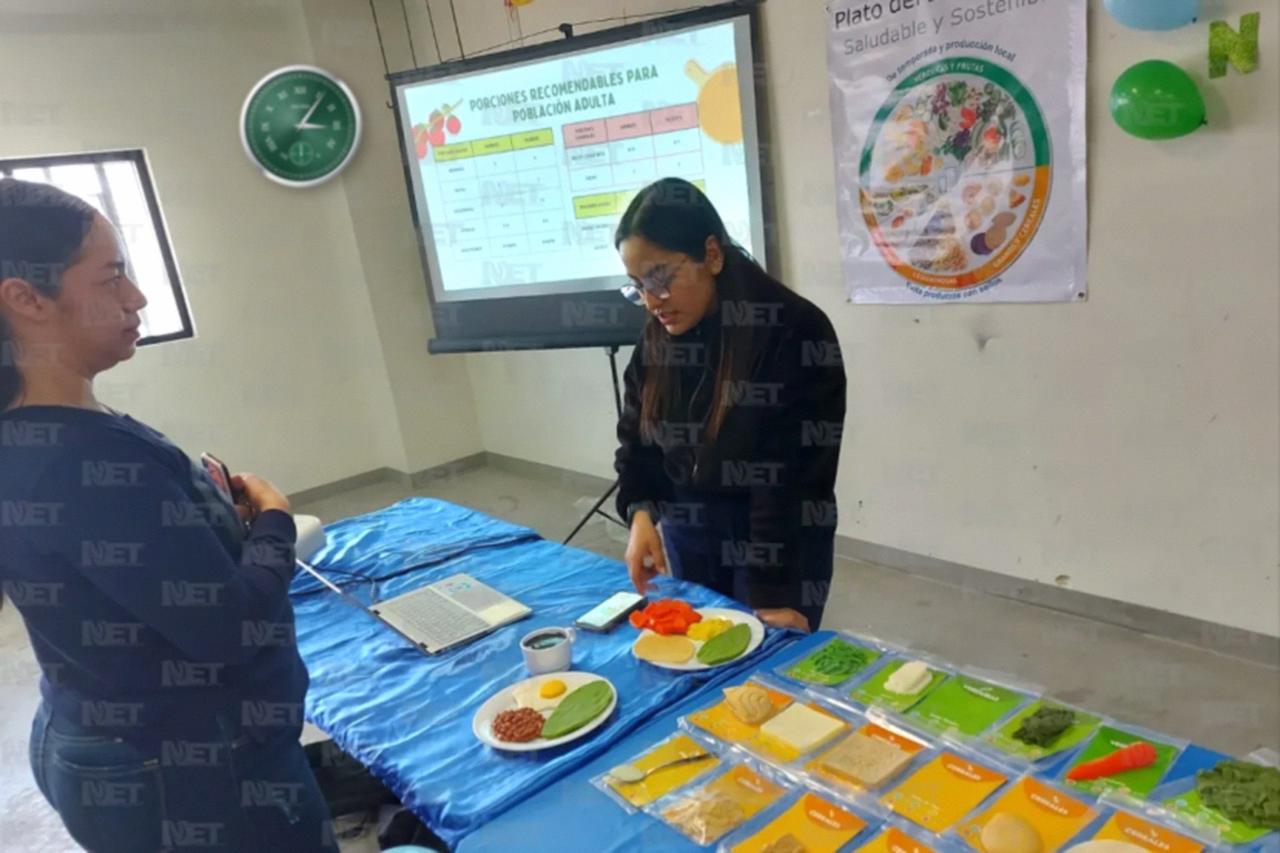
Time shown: {"hour": 3, "minute": 6}
